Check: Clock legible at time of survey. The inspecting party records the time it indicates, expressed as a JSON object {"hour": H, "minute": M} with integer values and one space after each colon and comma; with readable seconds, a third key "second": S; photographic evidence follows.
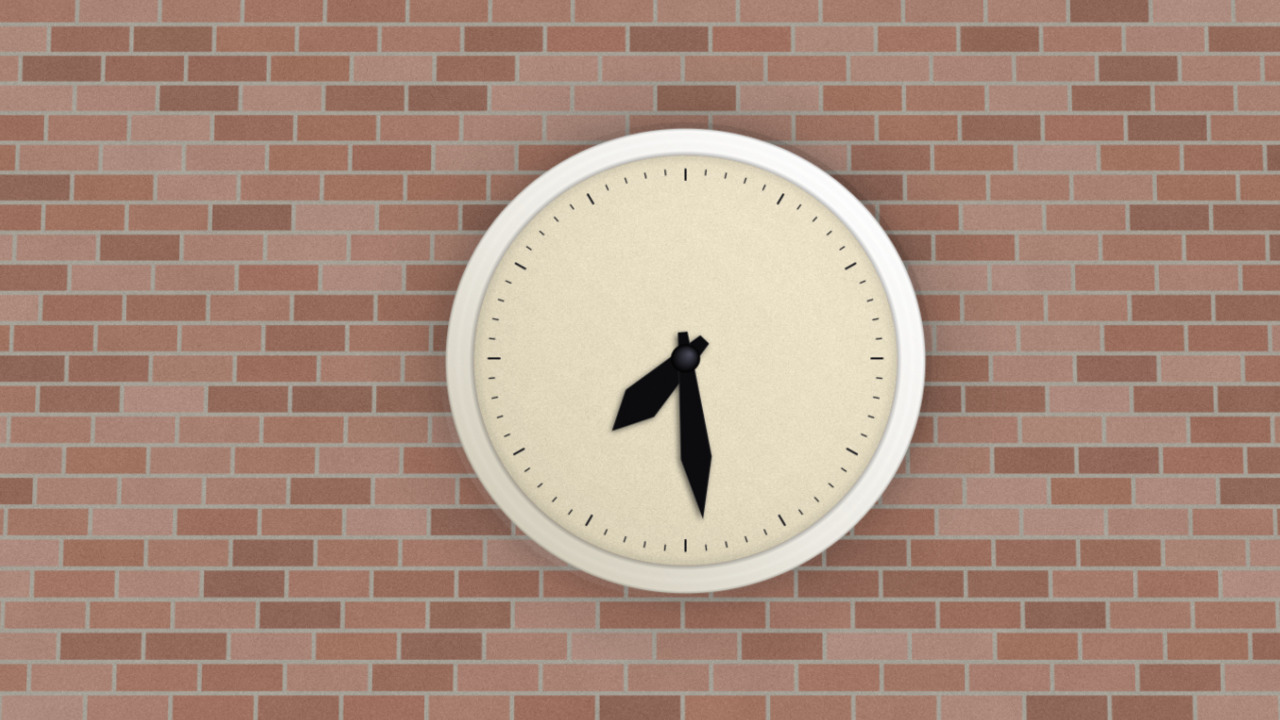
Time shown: {"hour": 7, "minute": 29}
